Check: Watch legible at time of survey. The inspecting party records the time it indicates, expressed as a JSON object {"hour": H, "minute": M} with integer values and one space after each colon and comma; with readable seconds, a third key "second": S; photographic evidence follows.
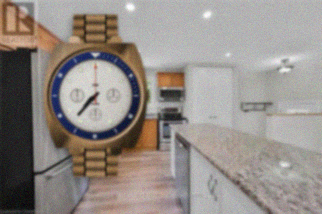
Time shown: {"hour": 7, "minute": 37}
